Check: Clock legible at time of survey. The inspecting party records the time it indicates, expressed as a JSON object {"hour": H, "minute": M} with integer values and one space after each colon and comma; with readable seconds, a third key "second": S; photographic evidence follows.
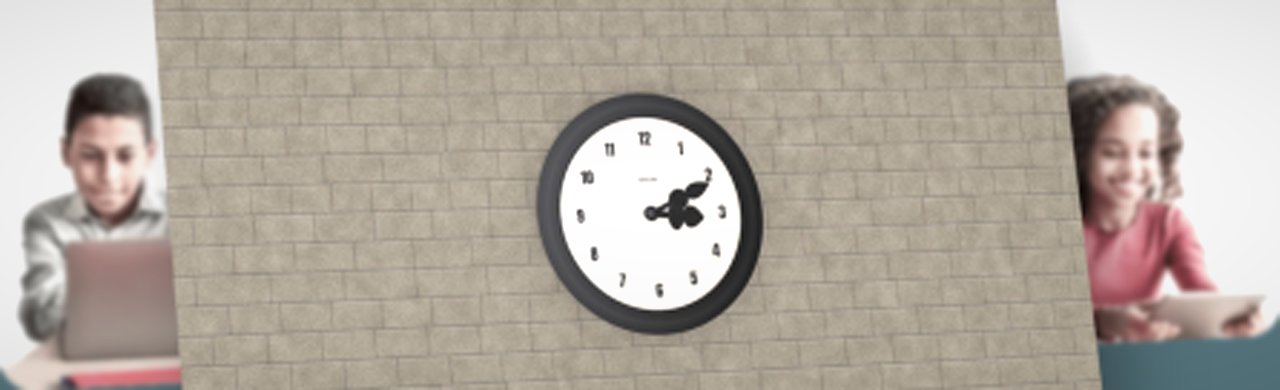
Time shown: {"hour": 3, "minute": 11}
